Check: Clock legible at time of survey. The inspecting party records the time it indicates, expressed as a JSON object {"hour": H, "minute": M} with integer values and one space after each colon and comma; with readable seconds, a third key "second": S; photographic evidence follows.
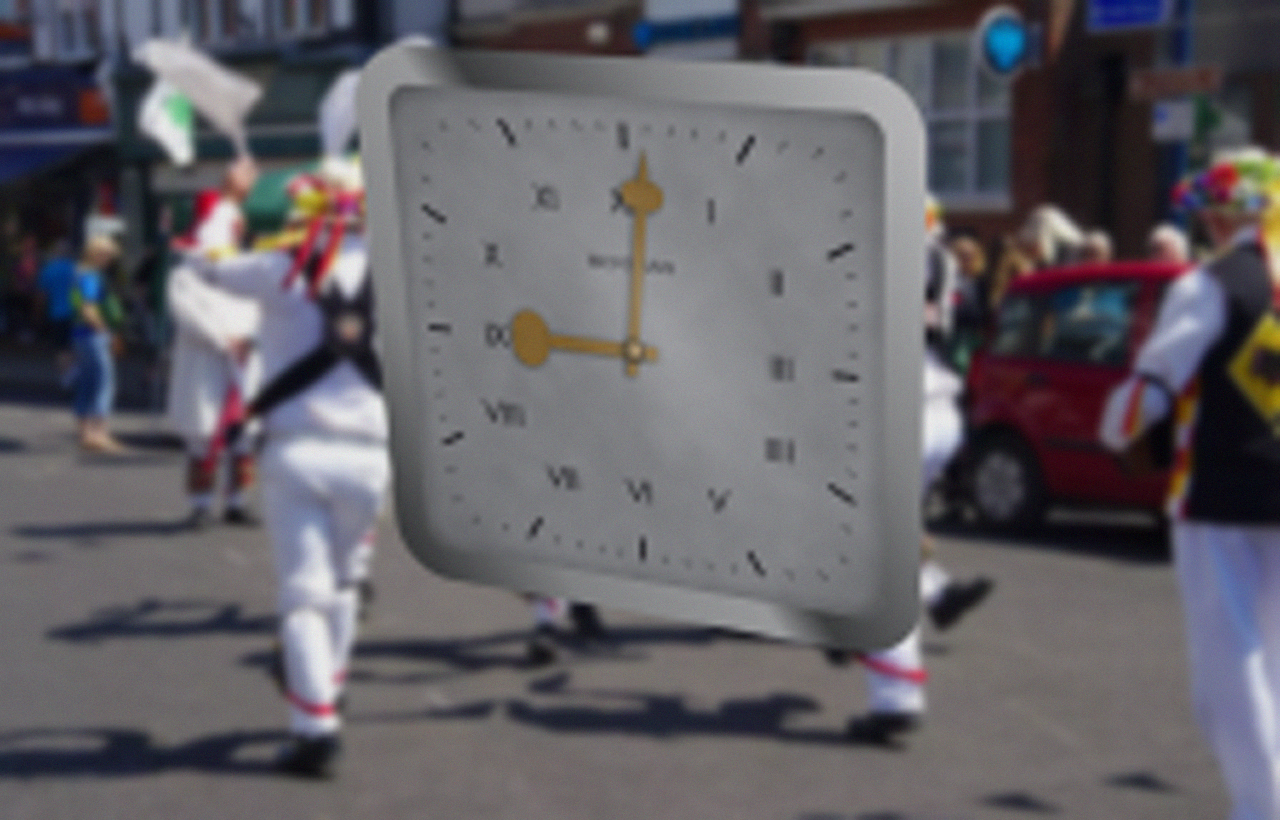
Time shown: {"hour": 9, "minute": 1}
